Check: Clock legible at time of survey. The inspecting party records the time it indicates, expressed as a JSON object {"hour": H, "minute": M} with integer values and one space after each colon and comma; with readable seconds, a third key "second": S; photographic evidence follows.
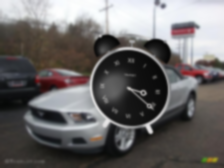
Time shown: {"hour": 3, "minute": 21}
